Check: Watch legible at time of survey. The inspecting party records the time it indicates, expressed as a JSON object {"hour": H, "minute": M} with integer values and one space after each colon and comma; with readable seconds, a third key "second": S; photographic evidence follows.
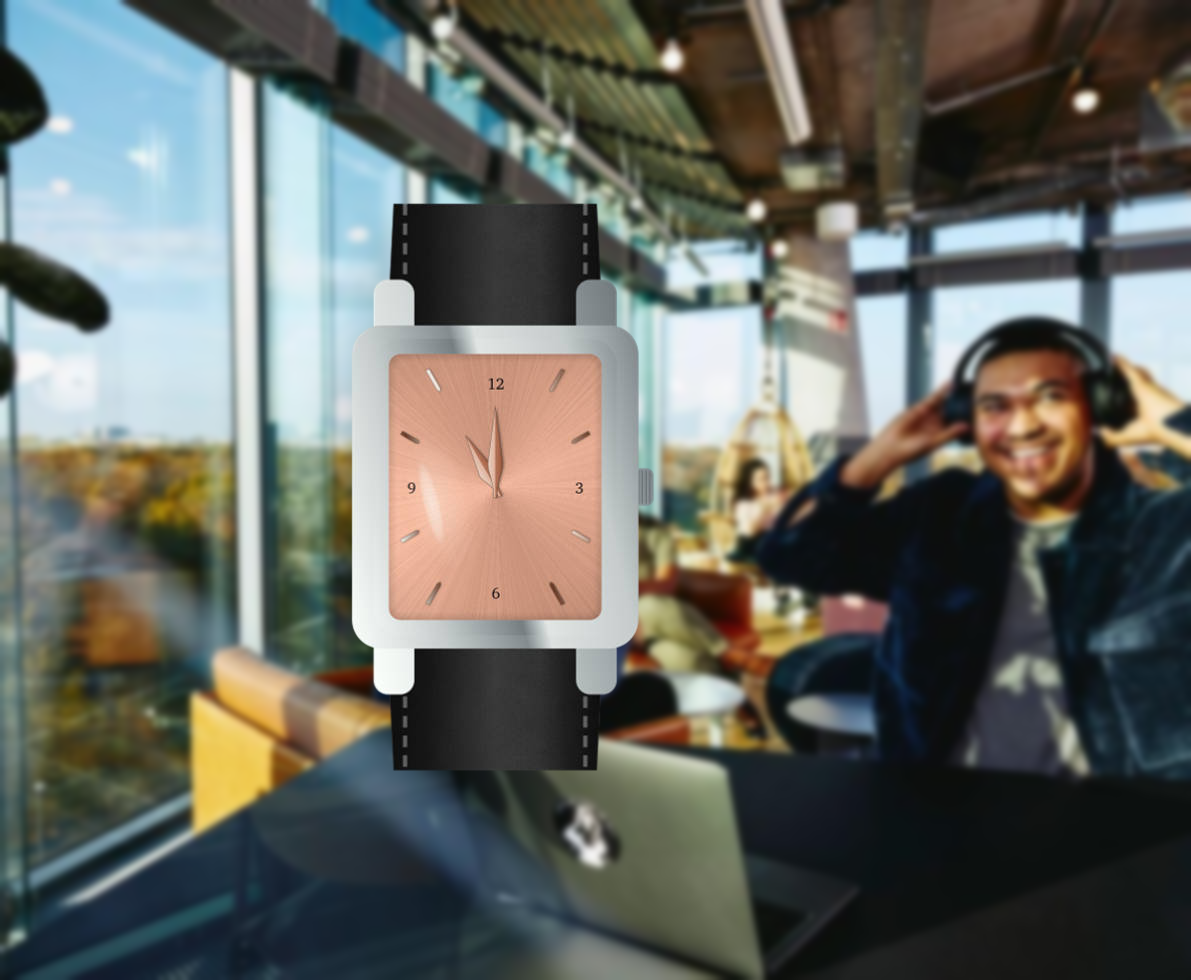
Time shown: {"hour": 11, "minute": 0}
